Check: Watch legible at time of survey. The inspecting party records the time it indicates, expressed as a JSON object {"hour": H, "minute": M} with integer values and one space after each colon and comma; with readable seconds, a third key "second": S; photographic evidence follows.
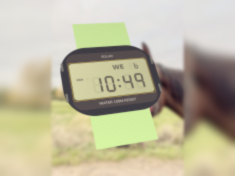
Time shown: {"hour": 10, "minute": 49}
